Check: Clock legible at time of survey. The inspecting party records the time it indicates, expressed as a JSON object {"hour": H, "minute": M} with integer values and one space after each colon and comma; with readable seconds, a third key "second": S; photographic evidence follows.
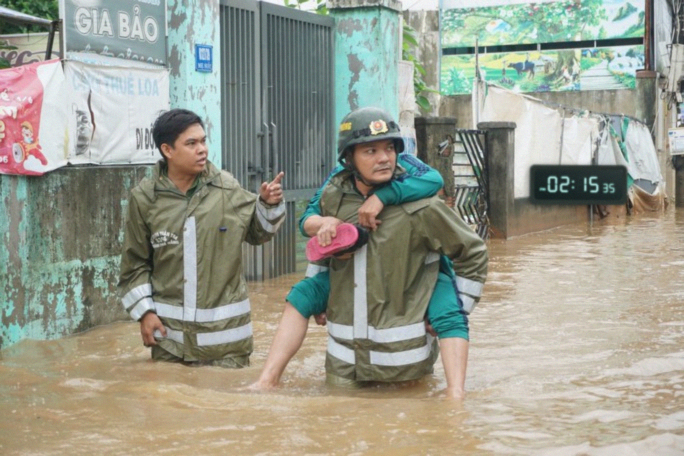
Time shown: {"hour": 2, "minute": 15}
